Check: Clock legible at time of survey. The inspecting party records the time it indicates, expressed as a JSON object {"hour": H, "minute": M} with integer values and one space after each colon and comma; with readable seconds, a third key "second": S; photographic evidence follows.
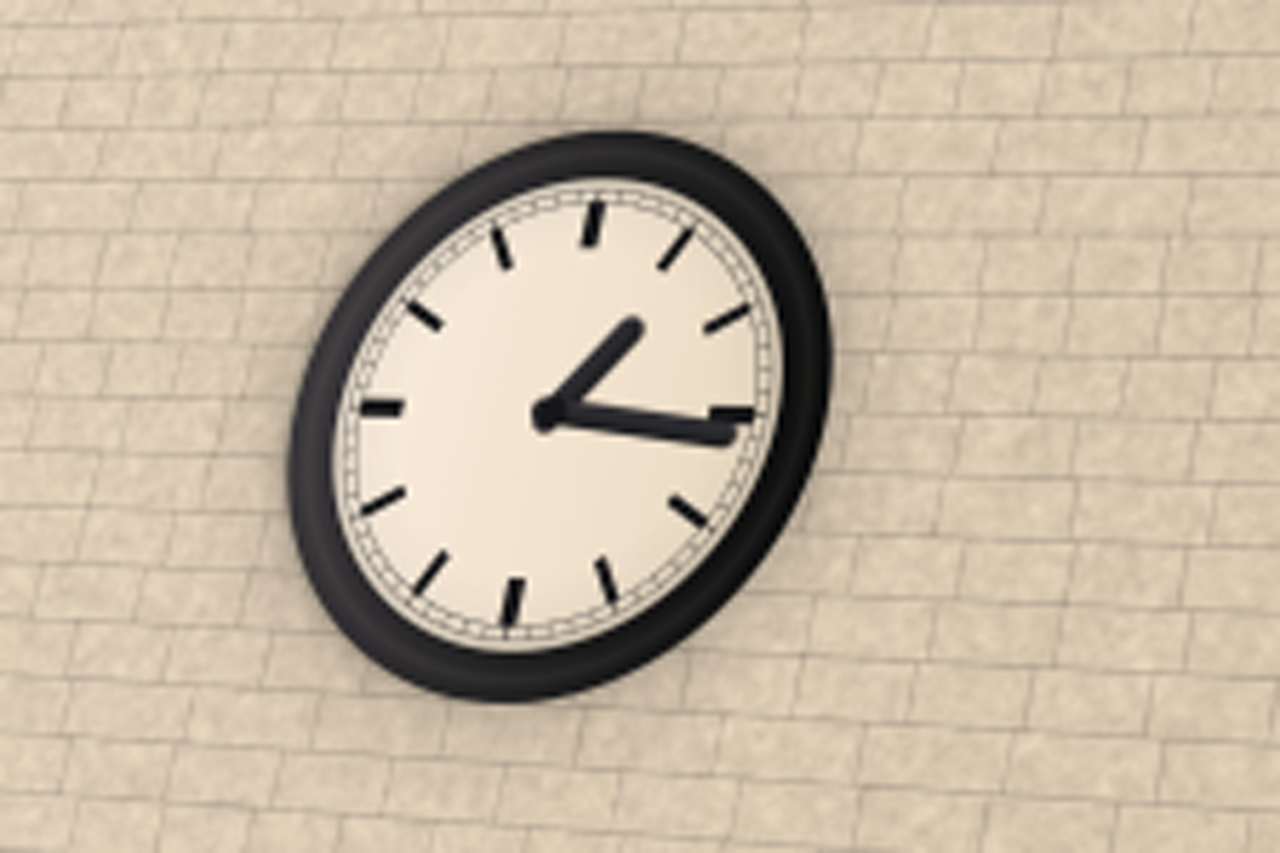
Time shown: {"hour": 1, "minute": 16}
